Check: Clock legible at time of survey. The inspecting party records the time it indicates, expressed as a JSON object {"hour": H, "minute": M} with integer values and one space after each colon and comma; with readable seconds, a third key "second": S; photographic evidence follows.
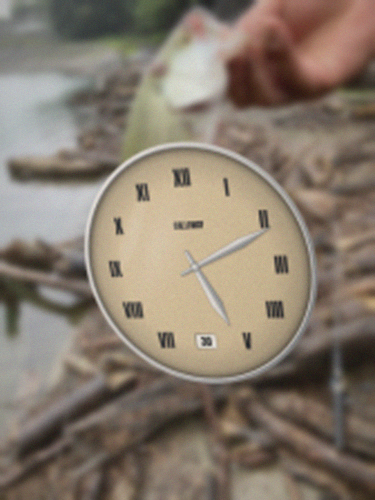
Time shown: {"hour": 5, "minute": 11}
